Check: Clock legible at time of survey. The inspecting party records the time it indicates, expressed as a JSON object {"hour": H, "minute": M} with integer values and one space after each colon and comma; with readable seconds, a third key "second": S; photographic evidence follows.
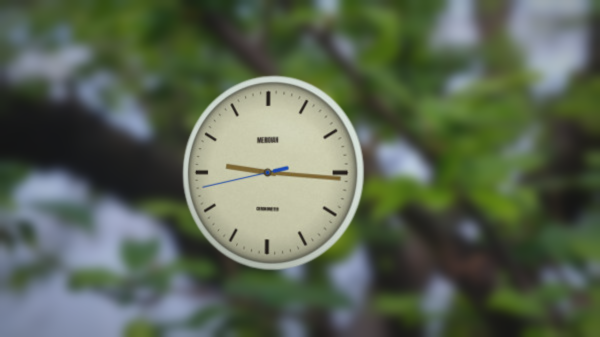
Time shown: {"hour": 9, "minute": 15, "second": 43}
